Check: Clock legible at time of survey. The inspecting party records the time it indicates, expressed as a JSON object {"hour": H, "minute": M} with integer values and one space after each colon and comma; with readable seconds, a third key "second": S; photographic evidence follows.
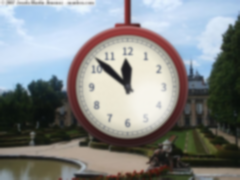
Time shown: {"hour": 11, "minute": 52}
